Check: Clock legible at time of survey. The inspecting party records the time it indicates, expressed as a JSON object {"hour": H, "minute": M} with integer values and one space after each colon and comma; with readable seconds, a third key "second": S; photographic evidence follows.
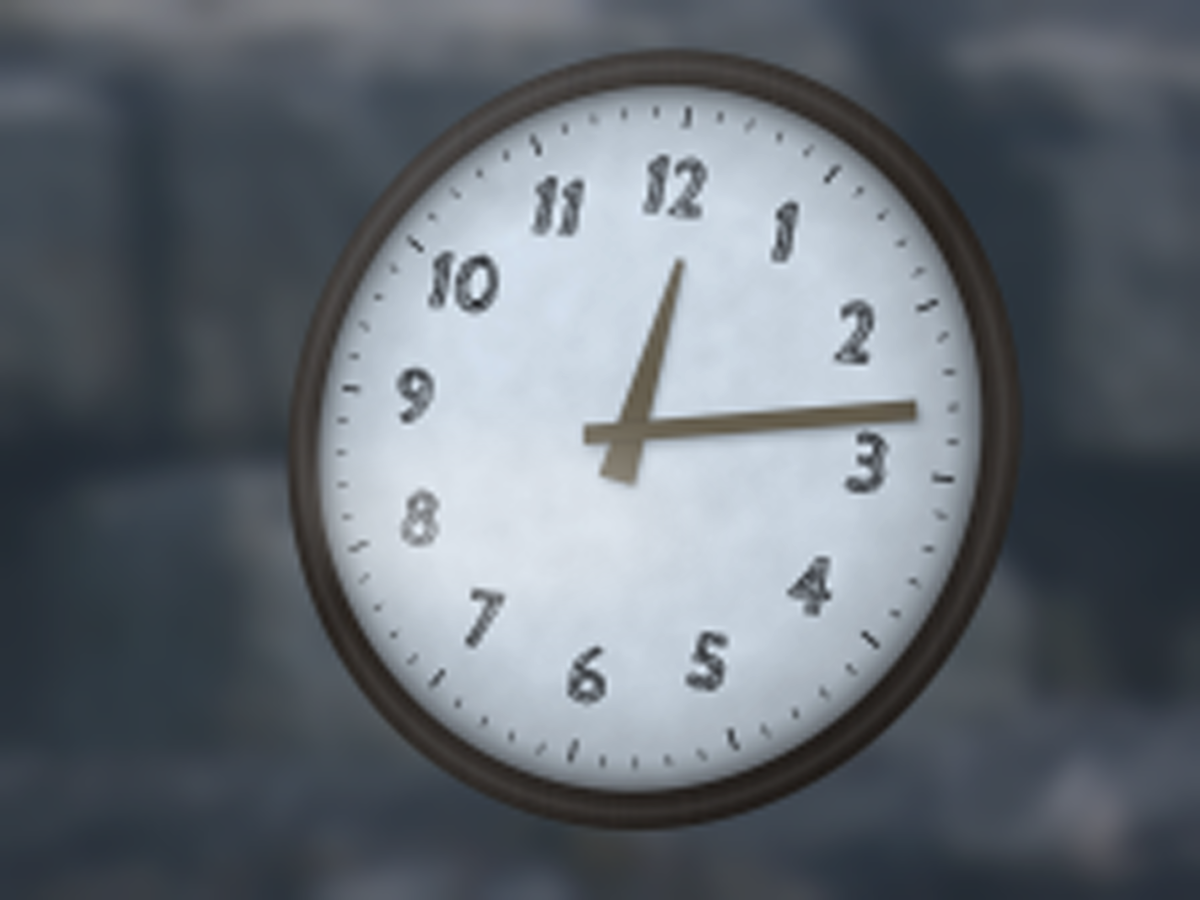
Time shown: {"hour": 12, "minute": 13}
